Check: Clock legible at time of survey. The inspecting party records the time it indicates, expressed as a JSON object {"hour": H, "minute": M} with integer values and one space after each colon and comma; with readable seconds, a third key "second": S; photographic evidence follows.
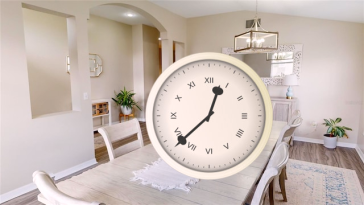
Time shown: {"hour": 12, "minute": 38}
